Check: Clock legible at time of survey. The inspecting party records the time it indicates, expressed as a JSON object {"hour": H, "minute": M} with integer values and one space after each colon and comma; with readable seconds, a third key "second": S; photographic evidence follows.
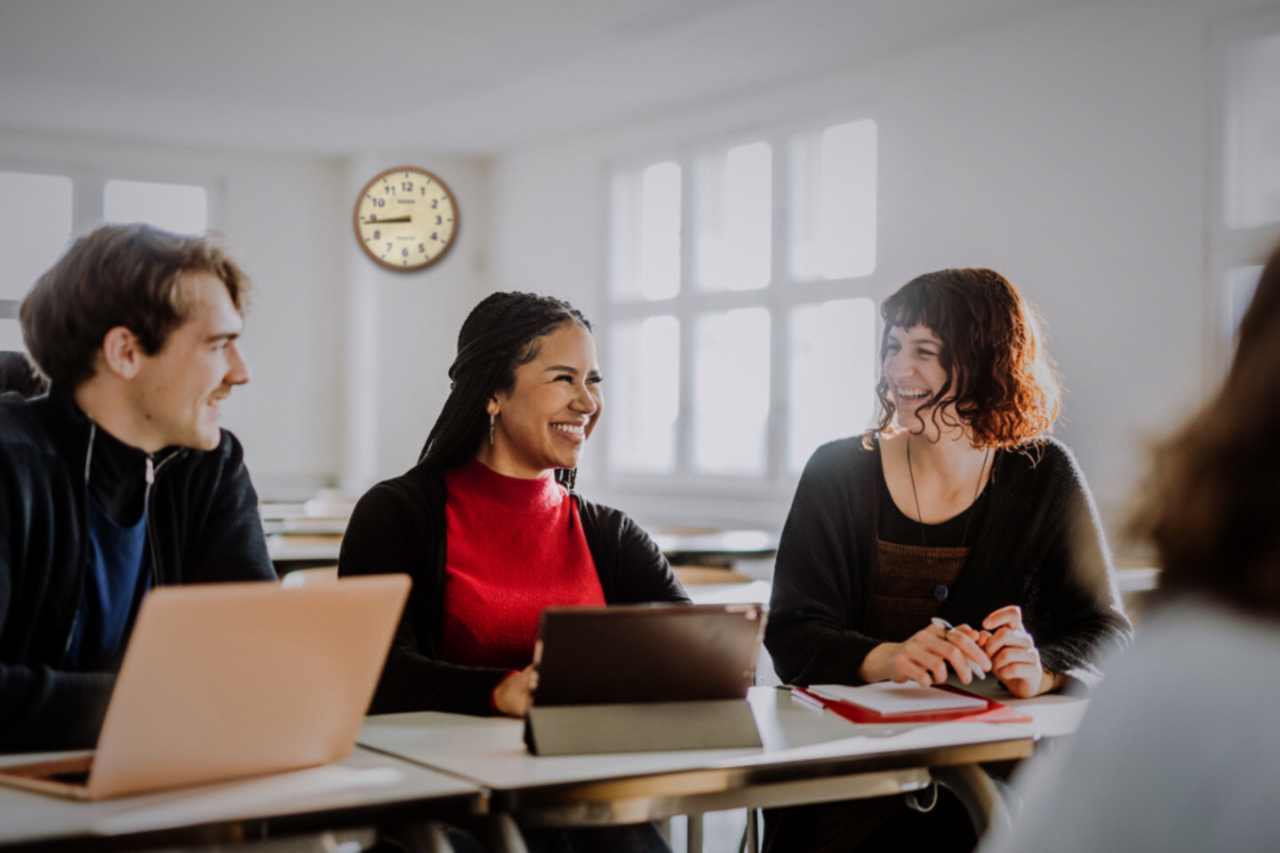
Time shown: {"hour": 8, "minute": 44}
